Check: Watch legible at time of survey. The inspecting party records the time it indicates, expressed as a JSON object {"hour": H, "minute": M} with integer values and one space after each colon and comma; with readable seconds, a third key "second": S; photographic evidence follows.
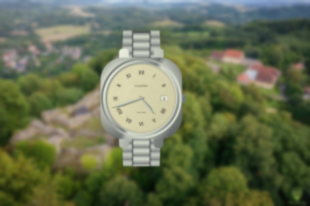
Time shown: {"hour": 4, "minute": 42}
